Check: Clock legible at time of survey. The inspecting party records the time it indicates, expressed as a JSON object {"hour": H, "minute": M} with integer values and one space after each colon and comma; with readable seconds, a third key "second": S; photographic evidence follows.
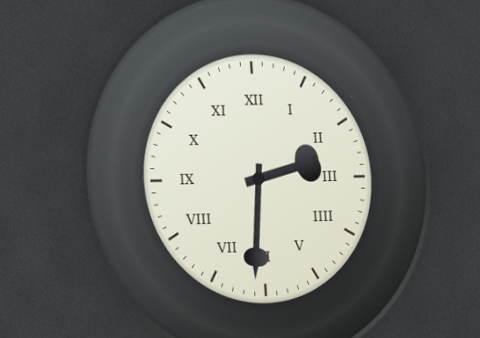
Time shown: {"hour": 2, "minute": 31}
